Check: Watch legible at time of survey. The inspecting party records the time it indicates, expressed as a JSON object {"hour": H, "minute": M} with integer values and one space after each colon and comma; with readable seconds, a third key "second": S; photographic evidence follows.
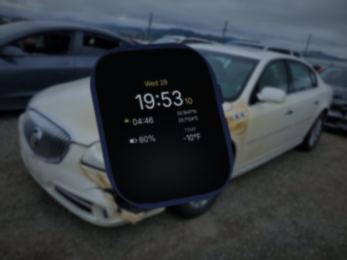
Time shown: {"hour": 19, "minute": 53}
